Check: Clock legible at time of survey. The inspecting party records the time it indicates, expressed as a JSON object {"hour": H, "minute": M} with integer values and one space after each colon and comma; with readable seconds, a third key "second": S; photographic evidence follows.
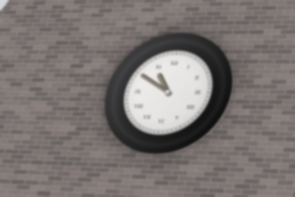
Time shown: {"hour": 10, "minute": 50}
